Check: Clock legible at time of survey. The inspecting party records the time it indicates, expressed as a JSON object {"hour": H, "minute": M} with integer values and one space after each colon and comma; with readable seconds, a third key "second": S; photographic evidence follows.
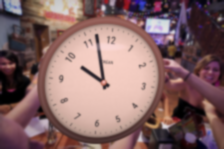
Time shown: {"hour": 9, "minute": 57}
